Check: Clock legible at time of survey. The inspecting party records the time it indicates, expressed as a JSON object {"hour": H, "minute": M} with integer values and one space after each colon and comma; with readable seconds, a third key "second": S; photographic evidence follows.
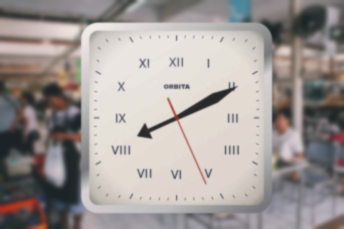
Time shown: {"hour": 8, "minute": 10, "second": 26}
